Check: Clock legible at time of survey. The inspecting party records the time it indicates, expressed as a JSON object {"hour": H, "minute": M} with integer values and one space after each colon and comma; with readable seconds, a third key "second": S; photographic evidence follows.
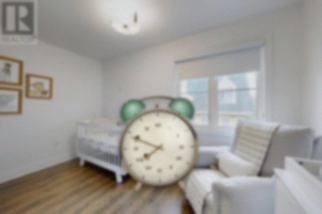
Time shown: {"hour": 7, "minute": 49}
